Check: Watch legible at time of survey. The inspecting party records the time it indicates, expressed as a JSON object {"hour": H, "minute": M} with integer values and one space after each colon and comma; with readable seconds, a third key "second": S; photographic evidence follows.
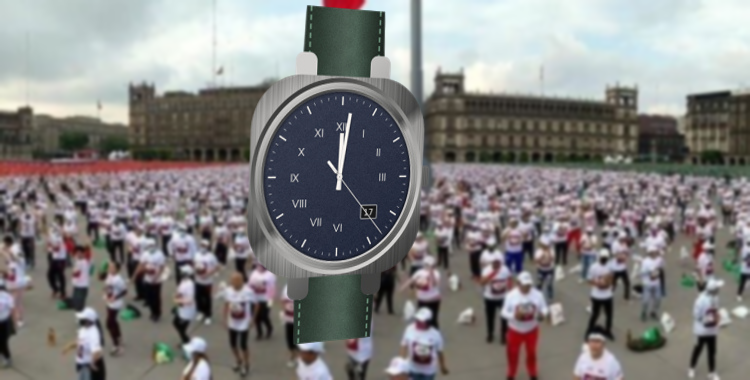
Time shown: {"hour": 12, "minute": 1, "second": 23}
